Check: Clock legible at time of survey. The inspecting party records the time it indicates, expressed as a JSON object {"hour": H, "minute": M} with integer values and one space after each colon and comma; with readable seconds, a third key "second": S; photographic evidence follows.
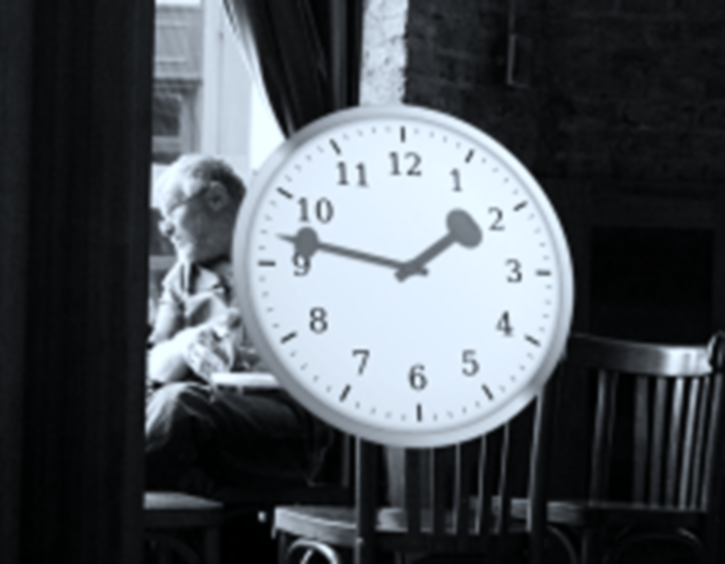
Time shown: {"hour": 1, "minute": 47}
